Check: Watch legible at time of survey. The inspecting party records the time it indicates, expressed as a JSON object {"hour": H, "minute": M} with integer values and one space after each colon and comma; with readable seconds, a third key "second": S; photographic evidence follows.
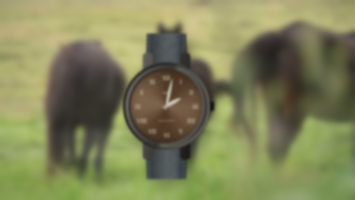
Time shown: {"hour": 2, "minute": 2}
